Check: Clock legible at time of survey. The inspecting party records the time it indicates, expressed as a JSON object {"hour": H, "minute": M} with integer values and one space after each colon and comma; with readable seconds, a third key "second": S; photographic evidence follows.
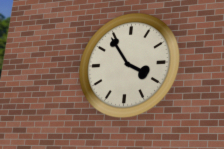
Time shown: {"hour": 3, "minute": 54}
